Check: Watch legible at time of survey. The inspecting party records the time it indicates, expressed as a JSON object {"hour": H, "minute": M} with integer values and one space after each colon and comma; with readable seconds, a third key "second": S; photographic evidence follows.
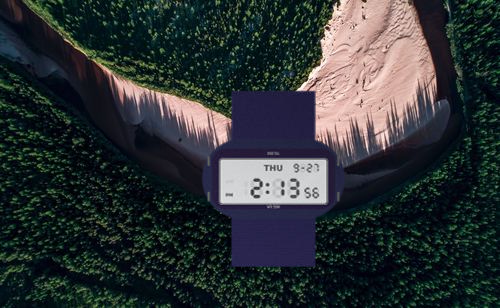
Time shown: {"hour": 2, "minute": 13, "second": 56}
